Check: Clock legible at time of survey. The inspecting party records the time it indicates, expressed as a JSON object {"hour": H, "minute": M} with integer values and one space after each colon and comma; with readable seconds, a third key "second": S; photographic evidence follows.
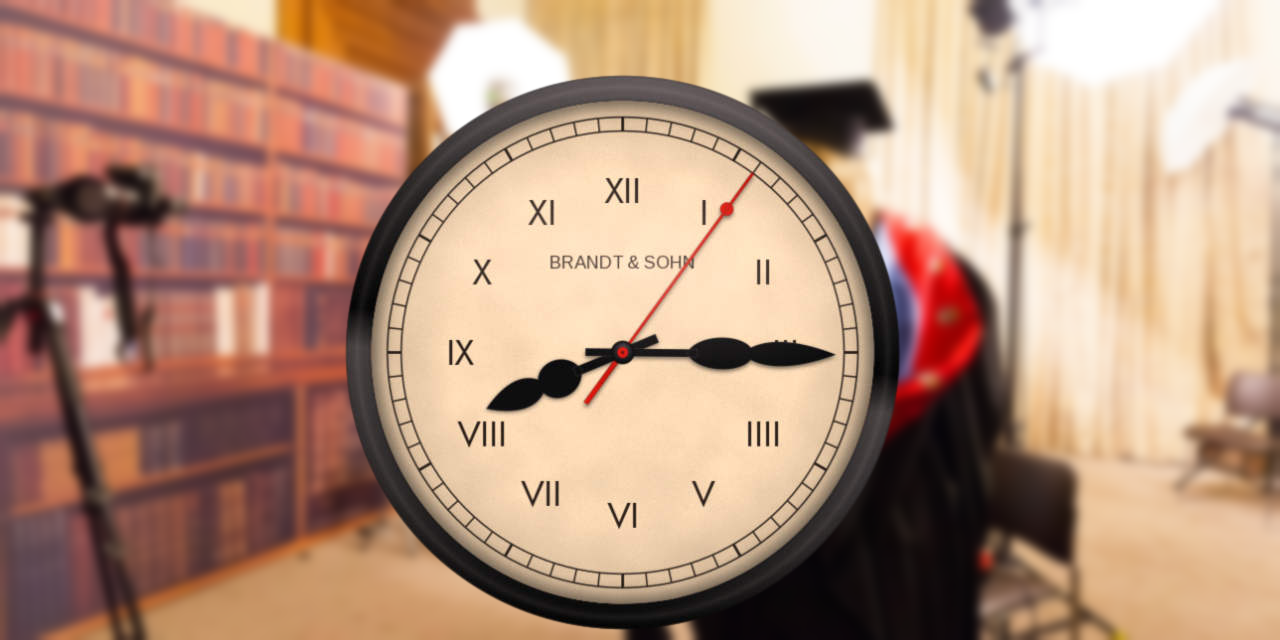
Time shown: {"hour": 8, "minute": 15, "second": 6}
